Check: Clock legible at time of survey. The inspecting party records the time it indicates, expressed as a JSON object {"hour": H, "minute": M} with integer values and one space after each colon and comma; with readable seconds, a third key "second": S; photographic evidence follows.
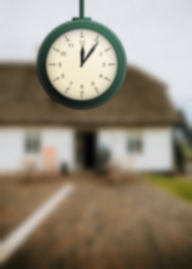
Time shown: {"hour": 12, "minute": 6}
